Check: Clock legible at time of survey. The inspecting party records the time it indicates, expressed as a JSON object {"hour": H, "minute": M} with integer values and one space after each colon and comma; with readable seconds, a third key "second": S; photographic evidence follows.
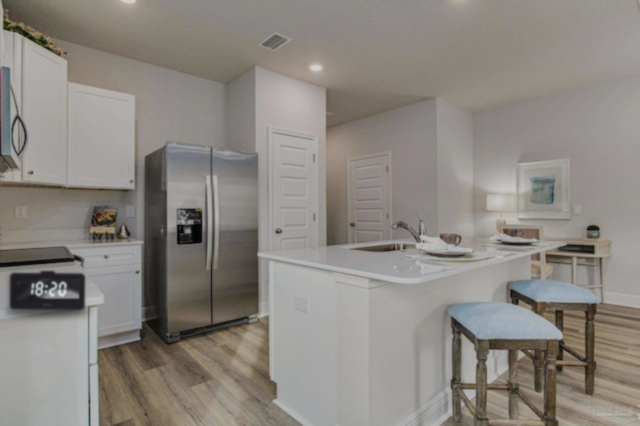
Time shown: {"hour": 18, "minute": 20}
